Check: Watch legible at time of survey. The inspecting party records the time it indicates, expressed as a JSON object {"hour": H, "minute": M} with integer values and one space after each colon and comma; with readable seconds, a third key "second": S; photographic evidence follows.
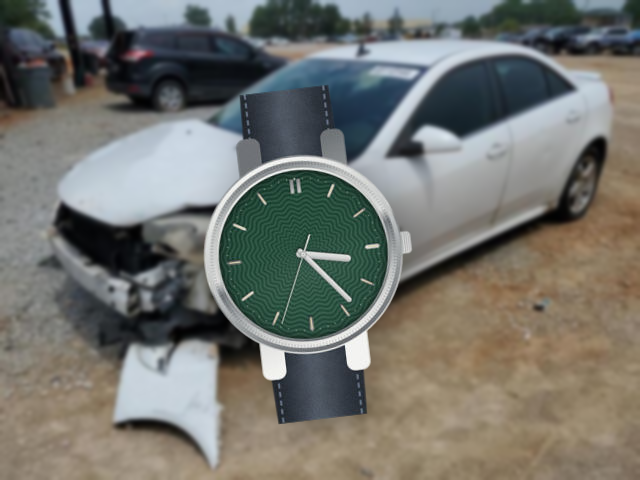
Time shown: {"hour": 3, "minute": 23, "second": 34}
